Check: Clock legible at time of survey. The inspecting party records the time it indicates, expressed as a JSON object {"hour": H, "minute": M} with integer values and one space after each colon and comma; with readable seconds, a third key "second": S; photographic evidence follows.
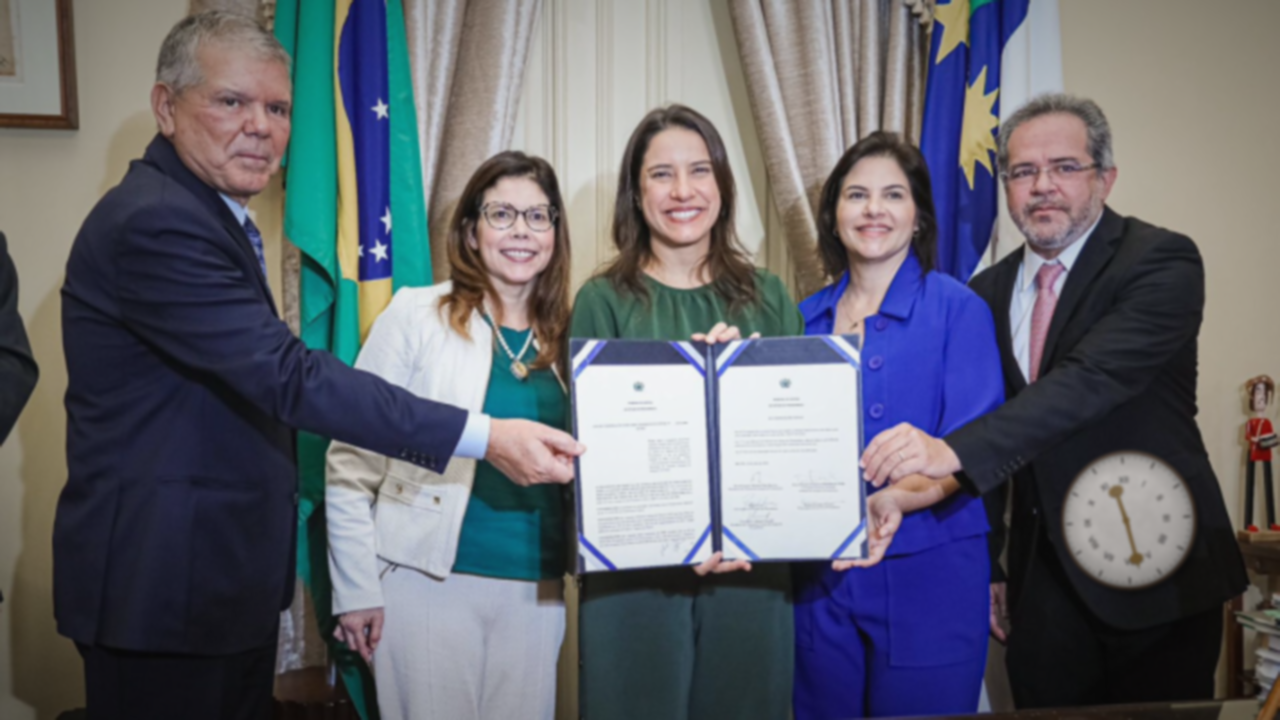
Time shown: {"hour": 11, "minute": 28}
